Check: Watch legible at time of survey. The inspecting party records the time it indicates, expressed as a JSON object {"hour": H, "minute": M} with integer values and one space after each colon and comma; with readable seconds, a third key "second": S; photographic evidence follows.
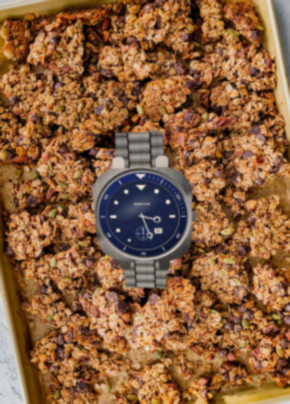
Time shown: {"hour": 3, "minute": 27}
